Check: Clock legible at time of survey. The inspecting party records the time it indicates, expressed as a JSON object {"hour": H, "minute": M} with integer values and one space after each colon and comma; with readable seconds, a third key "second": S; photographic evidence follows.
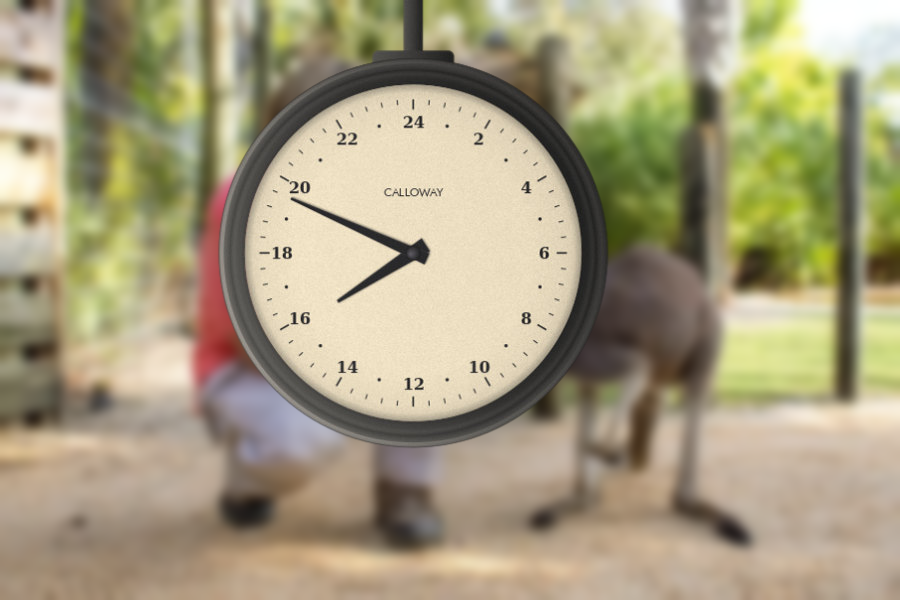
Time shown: {"hour": 15, "minute": 49}
